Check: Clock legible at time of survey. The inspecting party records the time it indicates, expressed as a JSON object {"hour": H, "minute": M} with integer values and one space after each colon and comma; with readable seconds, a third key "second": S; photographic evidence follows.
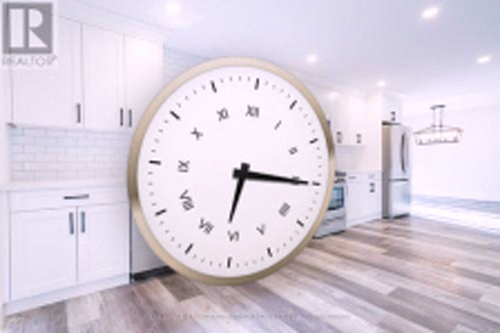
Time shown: {"hour": 6, "minute": 15}
